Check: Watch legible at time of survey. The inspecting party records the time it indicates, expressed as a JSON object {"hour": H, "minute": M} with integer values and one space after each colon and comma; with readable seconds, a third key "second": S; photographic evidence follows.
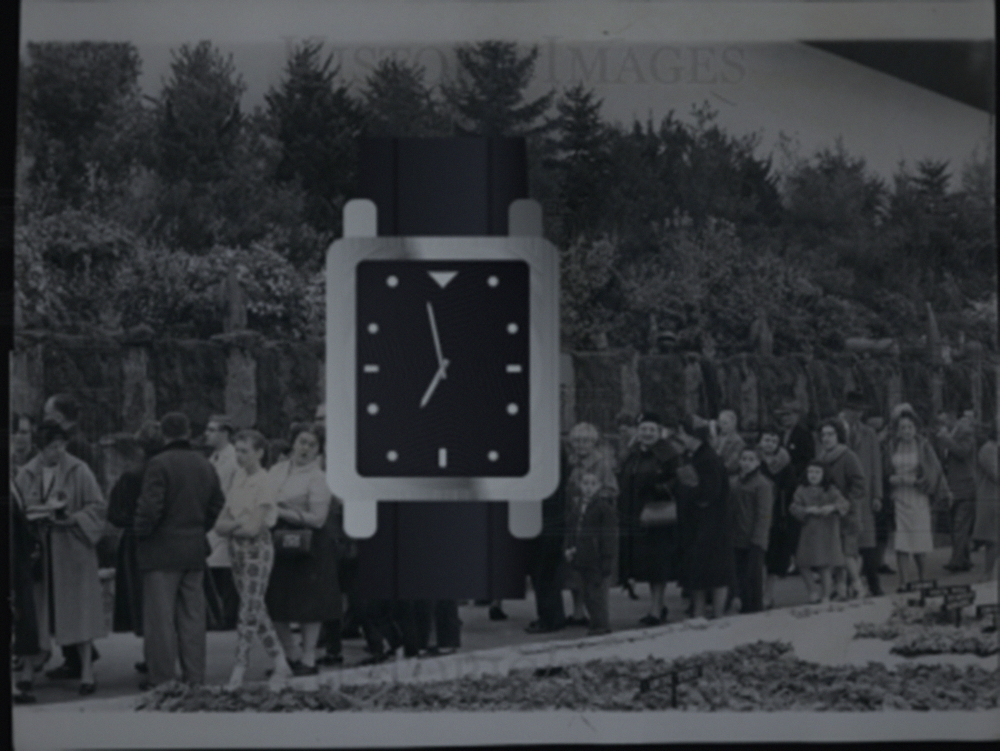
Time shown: {"hour": 6, "minute": 58}
